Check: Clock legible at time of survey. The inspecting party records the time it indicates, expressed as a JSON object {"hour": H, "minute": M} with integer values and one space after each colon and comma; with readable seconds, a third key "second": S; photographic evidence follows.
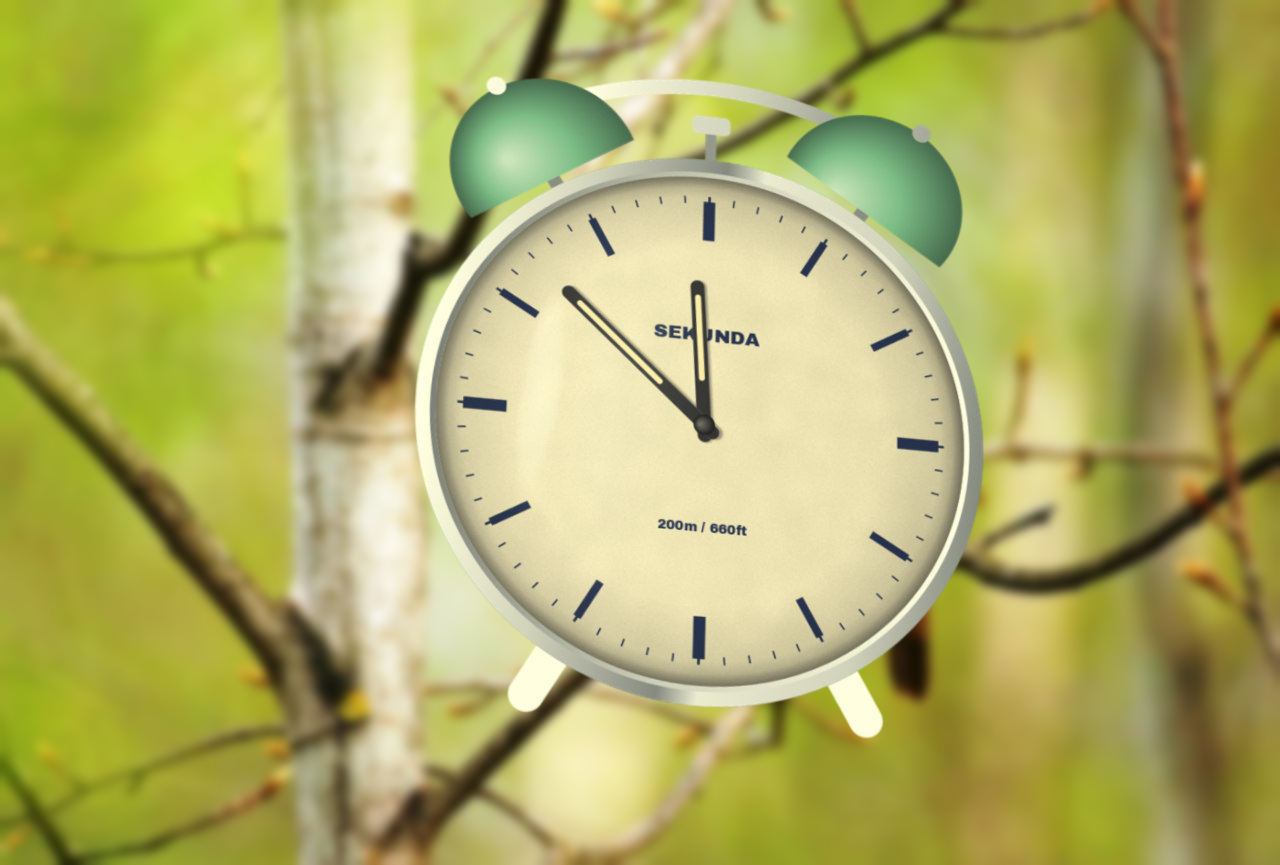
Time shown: {"hour": 11, "minute": 52}
